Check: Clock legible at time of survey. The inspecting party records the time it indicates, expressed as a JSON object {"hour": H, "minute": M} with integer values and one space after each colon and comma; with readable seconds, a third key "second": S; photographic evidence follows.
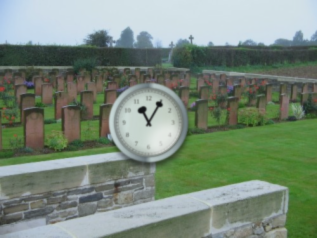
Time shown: {"hour": 11, "minute": 5}
